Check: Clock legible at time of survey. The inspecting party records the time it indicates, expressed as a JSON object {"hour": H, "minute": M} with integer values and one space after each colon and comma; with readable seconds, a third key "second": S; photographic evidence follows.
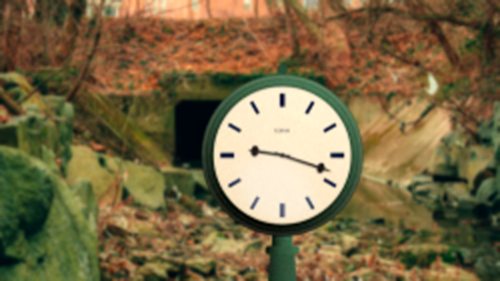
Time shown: {"hour": 9, "minute": 18}
